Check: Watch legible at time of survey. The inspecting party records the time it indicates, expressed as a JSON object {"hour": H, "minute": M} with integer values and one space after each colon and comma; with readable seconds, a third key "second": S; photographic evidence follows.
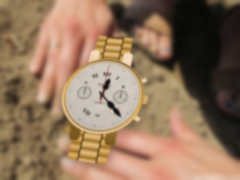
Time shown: {"hour": 12, "minute": 22}
